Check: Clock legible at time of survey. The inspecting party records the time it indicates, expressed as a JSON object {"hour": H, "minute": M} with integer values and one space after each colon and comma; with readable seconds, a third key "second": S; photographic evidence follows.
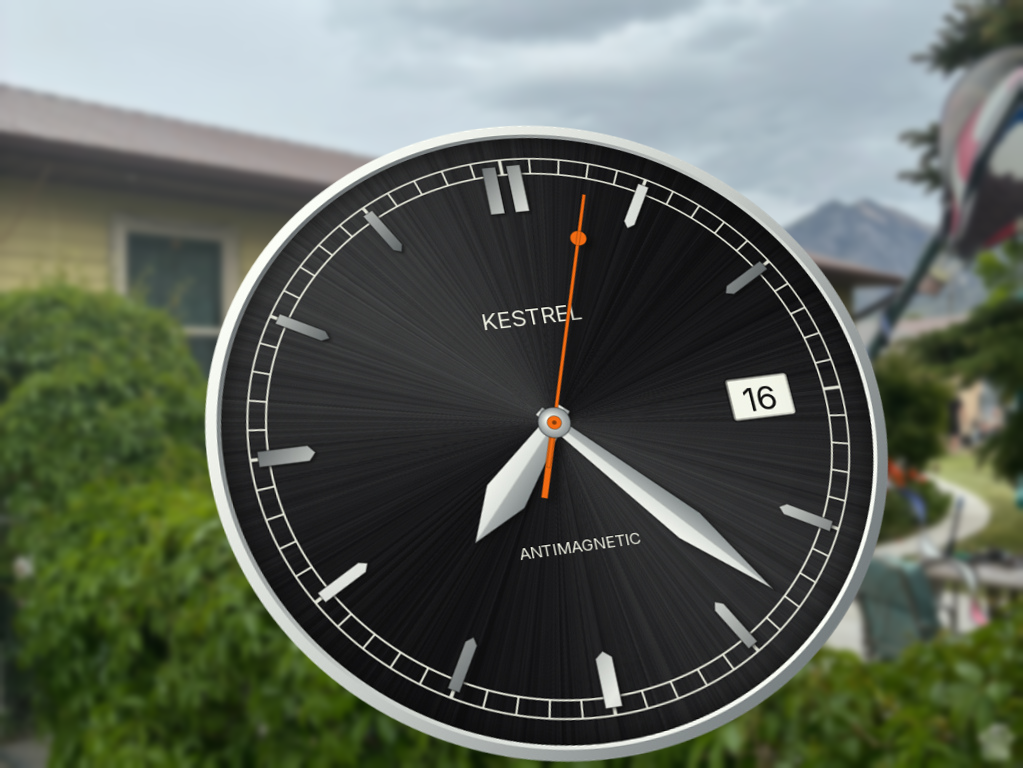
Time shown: {"hour": 7, "minute": 23, "second": 3}
